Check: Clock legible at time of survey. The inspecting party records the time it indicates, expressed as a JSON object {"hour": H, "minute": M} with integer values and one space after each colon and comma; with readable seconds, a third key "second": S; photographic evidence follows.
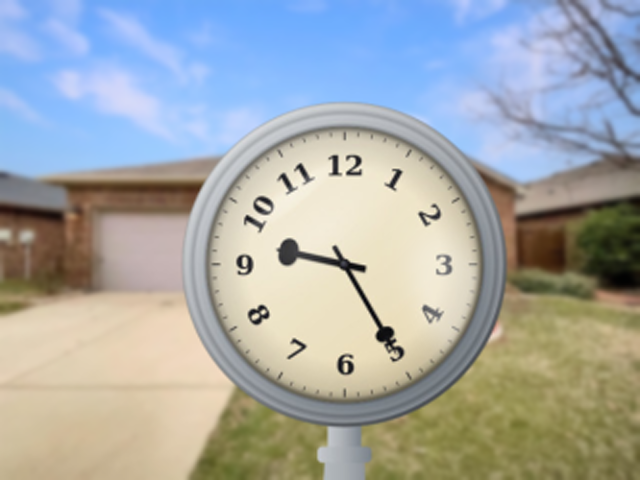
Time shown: {"hour": 9, "minute": 25}
